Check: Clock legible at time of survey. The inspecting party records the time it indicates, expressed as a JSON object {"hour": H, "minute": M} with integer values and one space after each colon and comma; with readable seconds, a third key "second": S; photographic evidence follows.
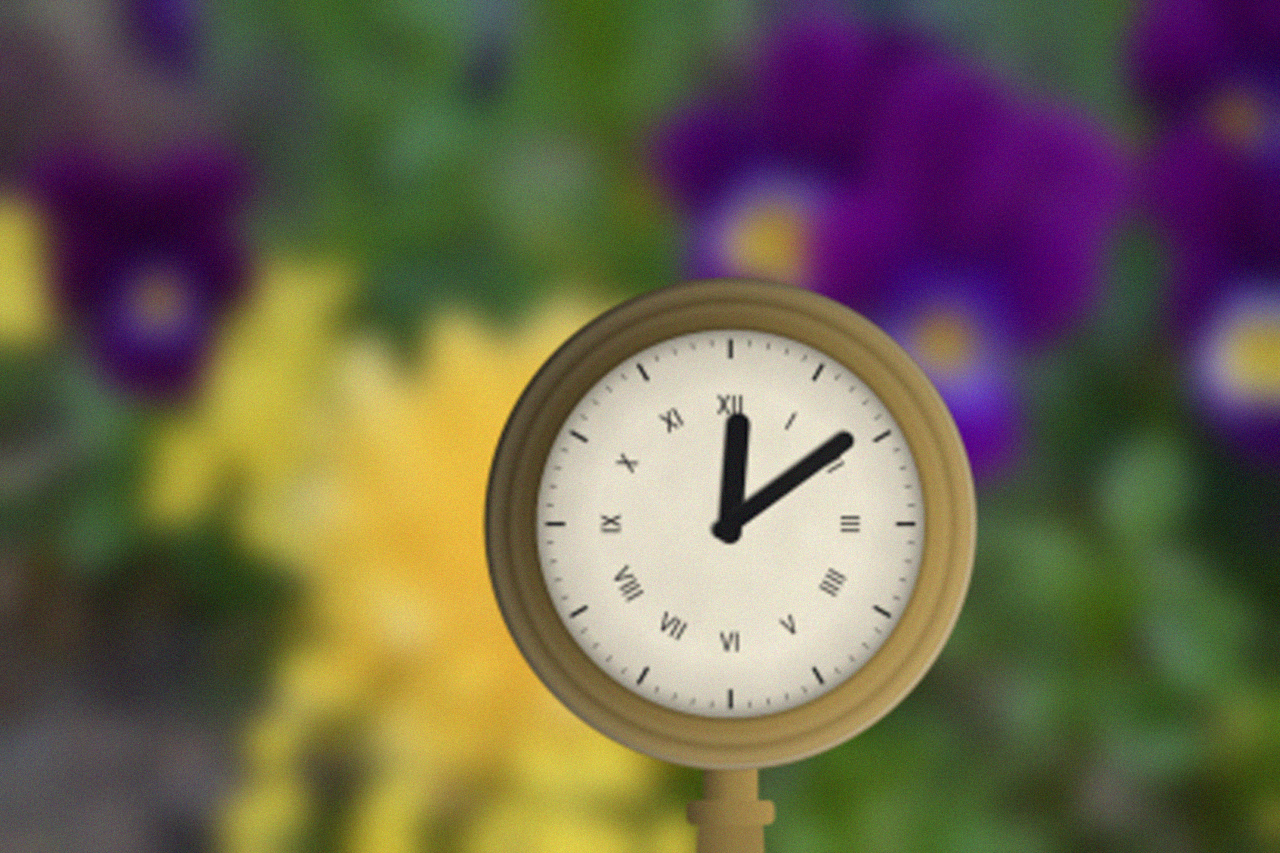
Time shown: {"hour": 12, "minute": 9}
